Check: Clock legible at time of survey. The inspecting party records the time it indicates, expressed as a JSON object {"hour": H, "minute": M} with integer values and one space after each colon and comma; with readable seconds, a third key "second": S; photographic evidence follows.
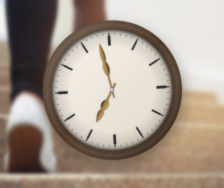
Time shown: {"hour": 6, "minute": 58}
